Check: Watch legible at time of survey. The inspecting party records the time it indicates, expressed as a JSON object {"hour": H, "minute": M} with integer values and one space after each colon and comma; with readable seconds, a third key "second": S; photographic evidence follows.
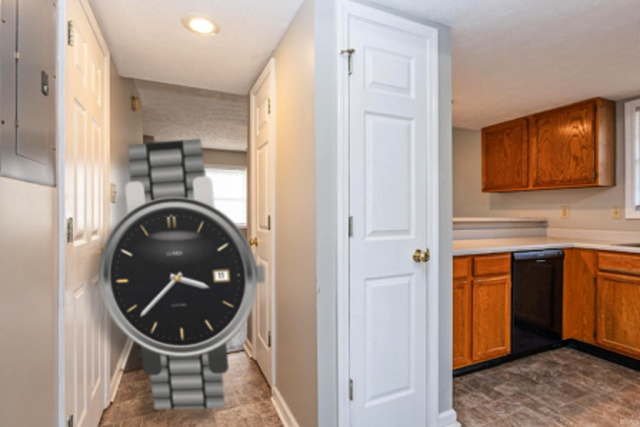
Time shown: {"hour": 3, "minute": 38}
